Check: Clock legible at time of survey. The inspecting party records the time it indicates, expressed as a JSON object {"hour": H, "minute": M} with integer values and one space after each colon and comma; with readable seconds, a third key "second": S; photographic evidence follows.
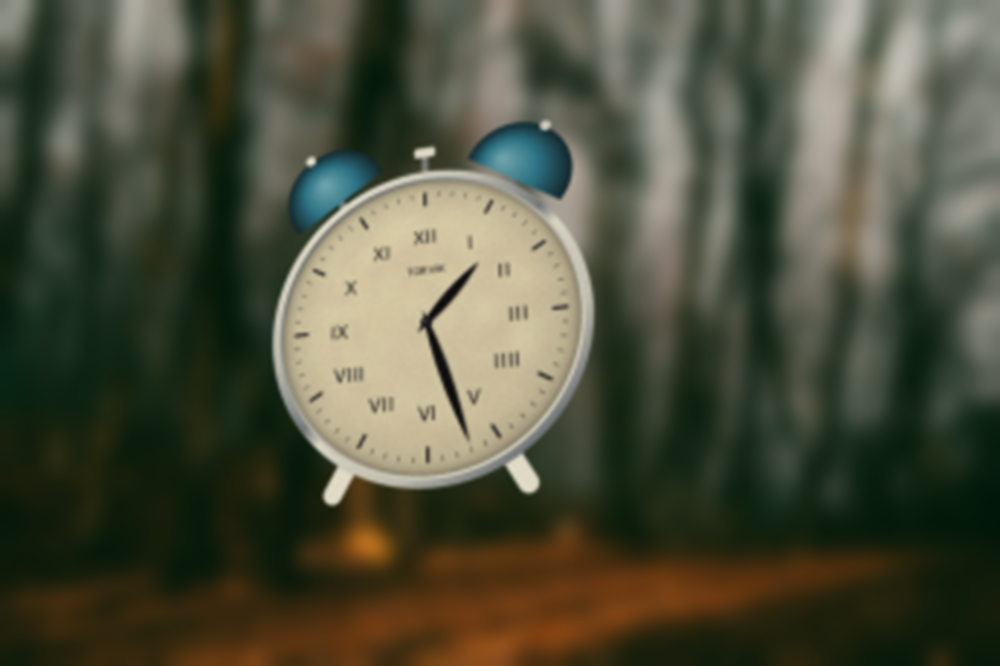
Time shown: {"hour": 1, "minute": 27}
